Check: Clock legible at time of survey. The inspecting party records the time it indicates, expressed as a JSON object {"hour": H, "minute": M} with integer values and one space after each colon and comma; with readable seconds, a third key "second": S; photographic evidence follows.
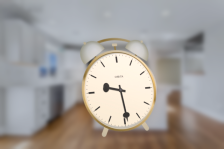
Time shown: {"hour": 9, "minute": 29}
